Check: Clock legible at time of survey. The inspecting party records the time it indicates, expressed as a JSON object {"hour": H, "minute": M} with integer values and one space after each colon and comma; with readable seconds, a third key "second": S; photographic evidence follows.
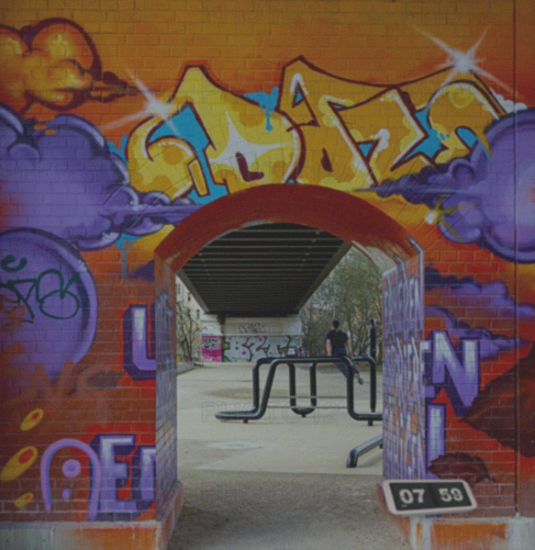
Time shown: {"hour": 7, "minute": 59}
